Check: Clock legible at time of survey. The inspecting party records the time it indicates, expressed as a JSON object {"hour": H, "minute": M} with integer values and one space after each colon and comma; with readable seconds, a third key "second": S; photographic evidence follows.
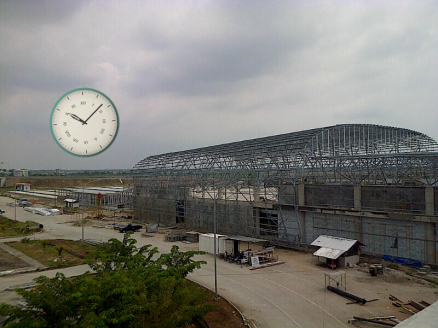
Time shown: {"hour": 10, "minute": 8}
